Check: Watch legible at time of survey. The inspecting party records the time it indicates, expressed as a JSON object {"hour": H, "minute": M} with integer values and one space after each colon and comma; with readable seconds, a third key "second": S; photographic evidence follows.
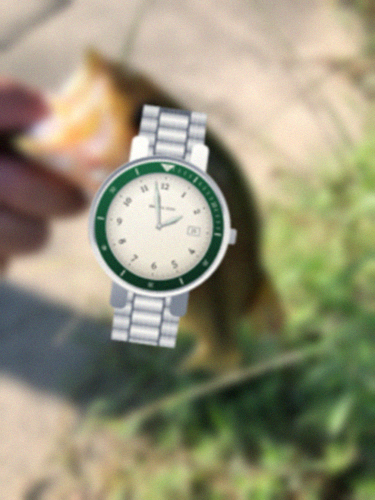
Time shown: {"hour": 1, "minute": 58}
